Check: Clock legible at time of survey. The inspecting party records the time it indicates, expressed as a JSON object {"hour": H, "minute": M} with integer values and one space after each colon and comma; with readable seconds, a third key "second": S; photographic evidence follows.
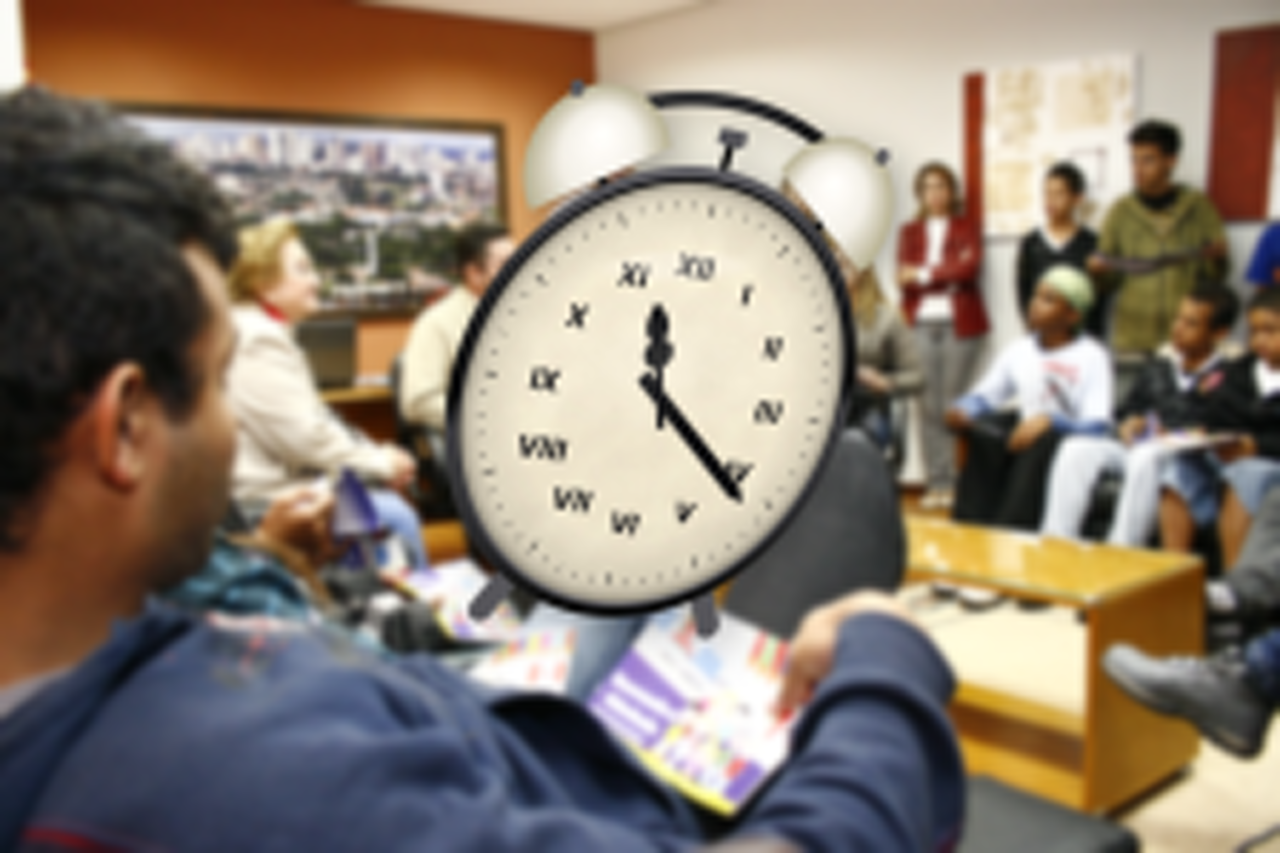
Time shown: {"hour": 11, "minute": 21}
